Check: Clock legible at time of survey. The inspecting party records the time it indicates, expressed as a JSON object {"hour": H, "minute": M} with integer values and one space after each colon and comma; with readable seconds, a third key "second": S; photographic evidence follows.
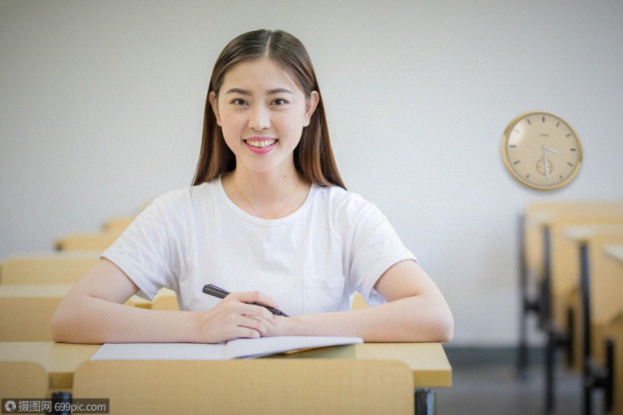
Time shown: {"hour": 3, "minute": 29}
